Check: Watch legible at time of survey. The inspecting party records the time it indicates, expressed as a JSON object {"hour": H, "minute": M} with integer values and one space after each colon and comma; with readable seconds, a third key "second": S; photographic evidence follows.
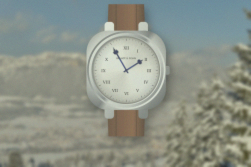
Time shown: {"hour": 1, "minute": 55}
